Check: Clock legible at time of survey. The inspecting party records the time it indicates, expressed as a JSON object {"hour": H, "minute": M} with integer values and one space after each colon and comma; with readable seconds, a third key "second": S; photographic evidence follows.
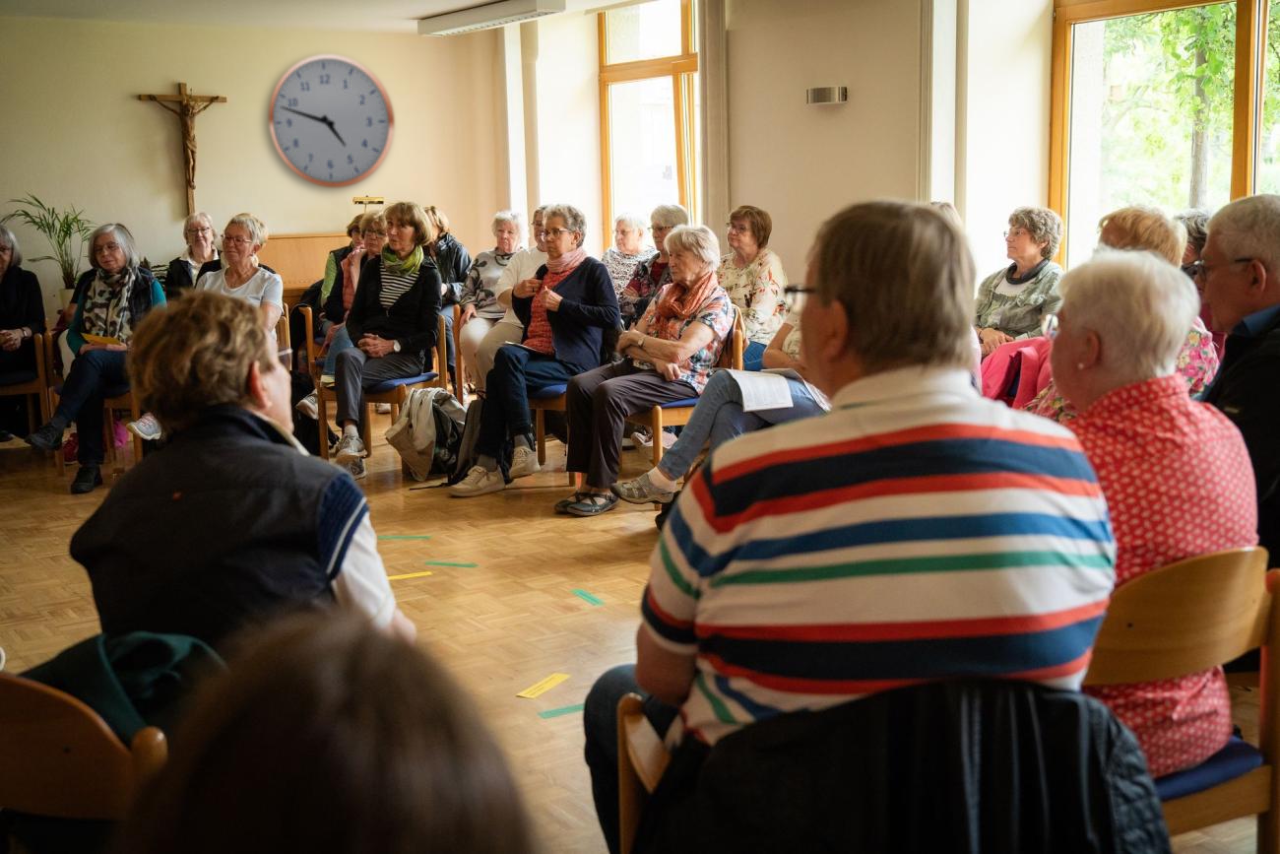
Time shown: {"hour": 4, "minute": 48}
